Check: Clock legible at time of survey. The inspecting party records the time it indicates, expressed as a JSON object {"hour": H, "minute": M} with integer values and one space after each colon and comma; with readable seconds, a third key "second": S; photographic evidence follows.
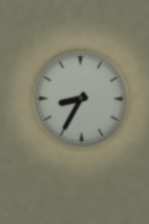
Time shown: {"hour": 8, "minute": 35}
